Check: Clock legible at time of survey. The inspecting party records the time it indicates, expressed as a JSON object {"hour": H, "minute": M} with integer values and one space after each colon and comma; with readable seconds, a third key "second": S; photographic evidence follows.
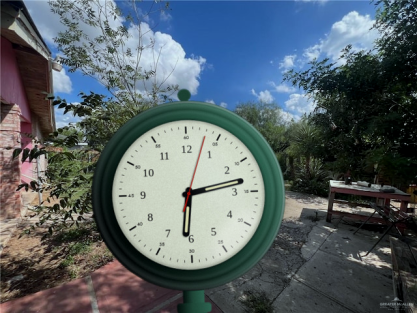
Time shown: {"hour": 6, "minute": 13, "second": 3}
